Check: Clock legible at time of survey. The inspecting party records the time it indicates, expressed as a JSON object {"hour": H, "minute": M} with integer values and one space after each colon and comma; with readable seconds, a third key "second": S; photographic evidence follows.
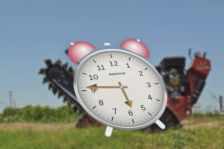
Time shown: {"hour": 5, "minute": 46}
